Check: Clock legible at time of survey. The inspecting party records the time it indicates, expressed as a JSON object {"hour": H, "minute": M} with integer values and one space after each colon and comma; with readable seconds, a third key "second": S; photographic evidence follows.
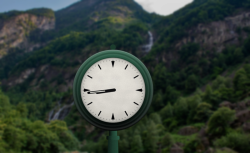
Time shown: {"hour": 8, "minute": 44}
